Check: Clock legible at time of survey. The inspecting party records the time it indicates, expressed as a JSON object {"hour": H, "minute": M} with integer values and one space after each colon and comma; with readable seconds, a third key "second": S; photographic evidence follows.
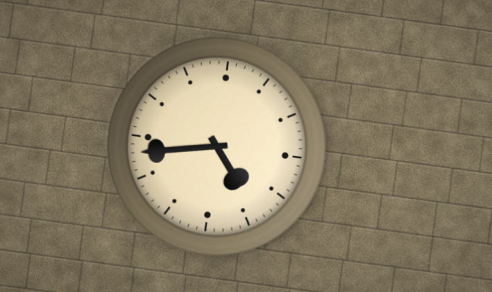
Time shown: {"hour": 4, "minute": 43}
